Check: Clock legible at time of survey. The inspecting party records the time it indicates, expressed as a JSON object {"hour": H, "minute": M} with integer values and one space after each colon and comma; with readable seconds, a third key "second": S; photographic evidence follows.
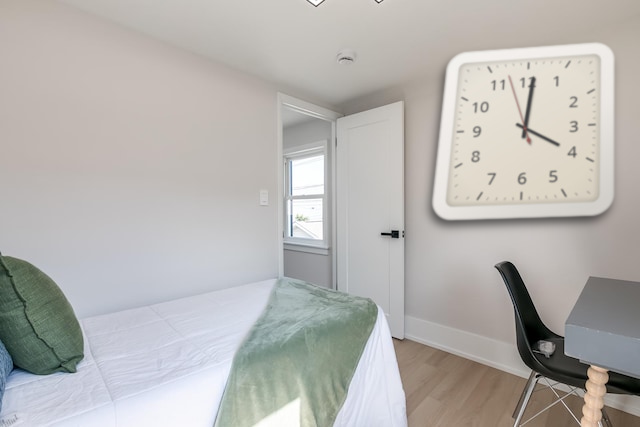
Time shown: {"hour": 4, "minute": 0, "second": 57}
